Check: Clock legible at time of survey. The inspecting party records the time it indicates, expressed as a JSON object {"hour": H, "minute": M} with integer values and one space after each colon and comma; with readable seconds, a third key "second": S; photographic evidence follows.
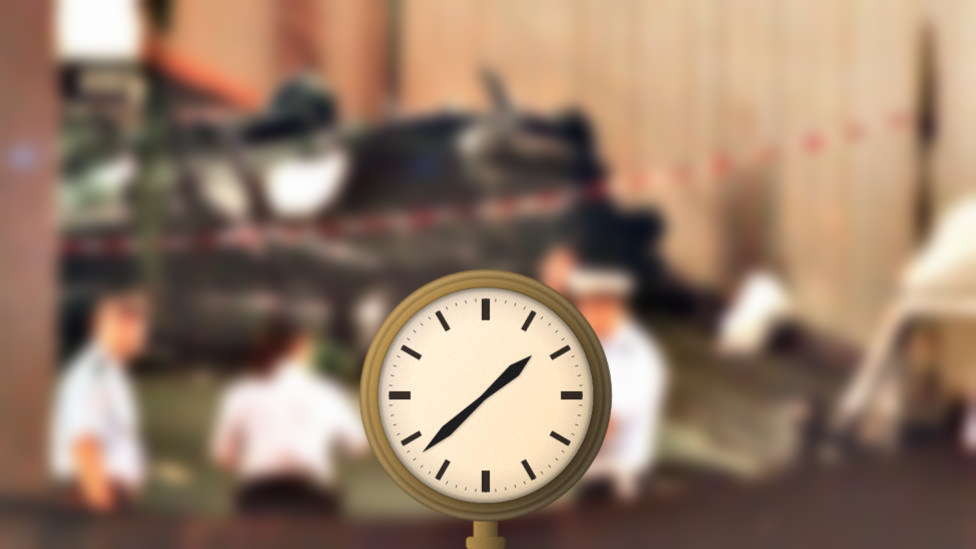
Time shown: {"hour": 1, "minute": 38}
